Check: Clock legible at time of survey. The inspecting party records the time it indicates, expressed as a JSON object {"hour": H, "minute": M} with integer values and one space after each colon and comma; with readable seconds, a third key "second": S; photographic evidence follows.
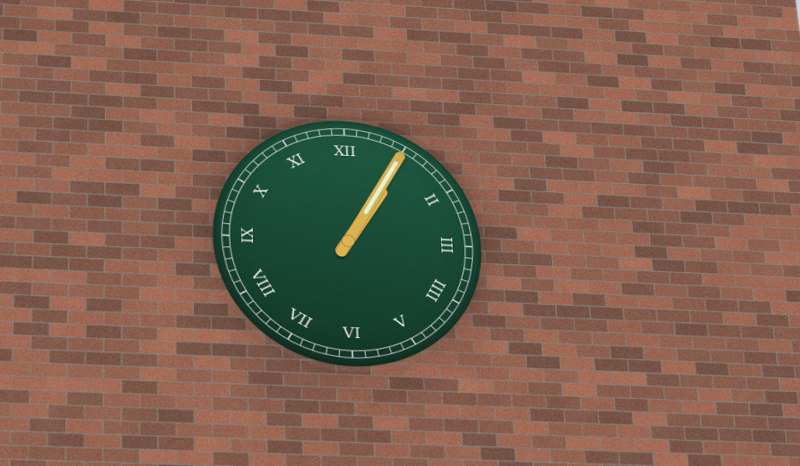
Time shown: {"hour": 1, "minute": 5}
